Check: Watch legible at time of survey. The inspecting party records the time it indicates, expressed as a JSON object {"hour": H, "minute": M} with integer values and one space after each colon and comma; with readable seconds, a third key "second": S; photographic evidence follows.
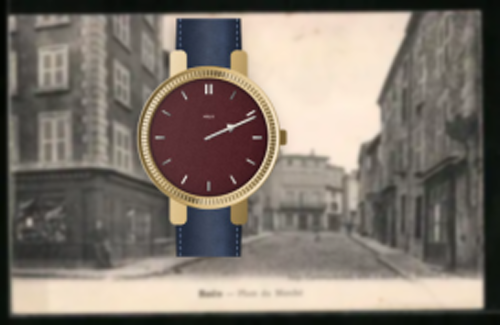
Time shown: {"hour": 2, "minute": 11}
